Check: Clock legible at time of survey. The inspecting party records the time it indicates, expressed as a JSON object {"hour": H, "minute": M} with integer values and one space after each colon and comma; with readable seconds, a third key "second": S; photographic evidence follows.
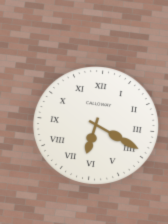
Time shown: {"hour": 6, "minute": 19}
